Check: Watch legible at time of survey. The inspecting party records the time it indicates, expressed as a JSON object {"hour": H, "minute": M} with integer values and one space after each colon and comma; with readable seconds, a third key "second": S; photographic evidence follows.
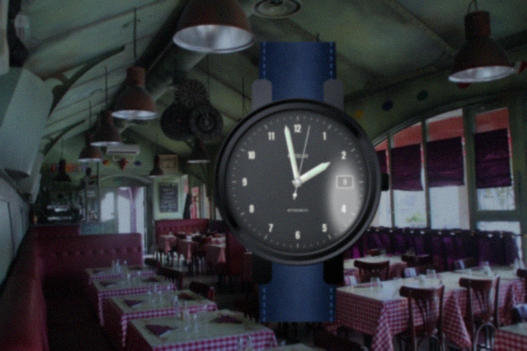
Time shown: {"hour": 1, "minute": 58, "second": 2}
